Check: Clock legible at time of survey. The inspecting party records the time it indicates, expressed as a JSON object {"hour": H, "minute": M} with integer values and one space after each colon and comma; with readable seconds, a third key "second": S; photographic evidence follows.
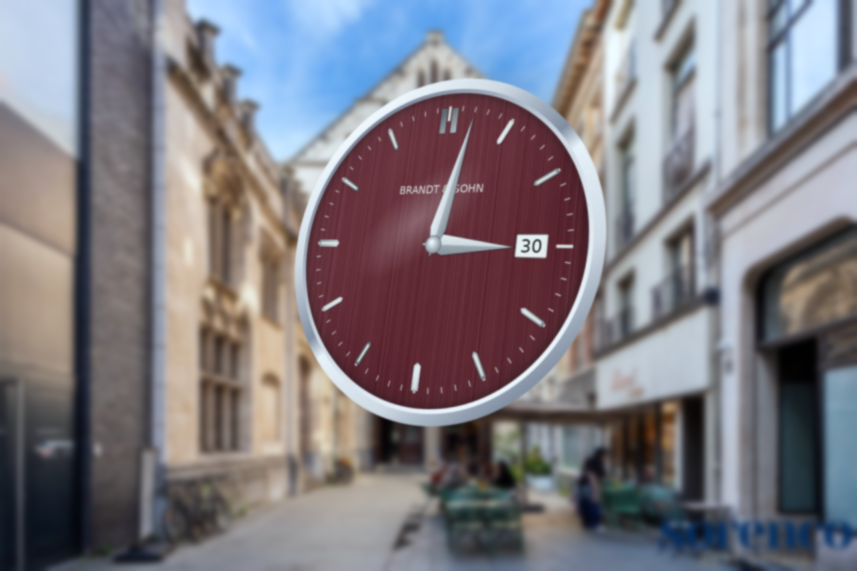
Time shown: {"hour": 3, "minute": 2}
